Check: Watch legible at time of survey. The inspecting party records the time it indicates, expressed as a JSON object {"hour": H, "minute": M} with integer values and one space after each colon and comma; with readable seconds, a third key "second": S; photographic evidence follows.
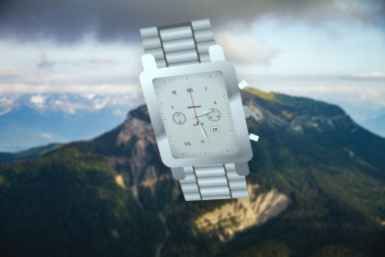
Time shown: {"hour": 2, "minute": 28}
